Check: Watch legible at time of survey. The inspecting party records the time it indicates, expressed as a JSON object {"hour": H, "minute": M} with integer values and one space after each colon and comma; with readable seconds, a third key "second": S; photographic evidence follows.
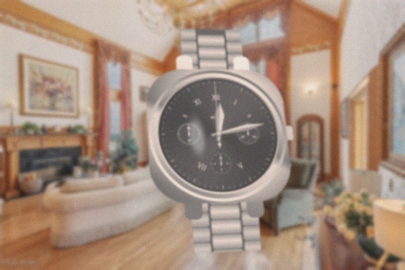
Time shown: {"hour": 12, "minute": 13}
